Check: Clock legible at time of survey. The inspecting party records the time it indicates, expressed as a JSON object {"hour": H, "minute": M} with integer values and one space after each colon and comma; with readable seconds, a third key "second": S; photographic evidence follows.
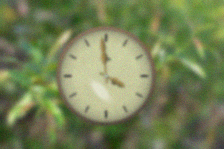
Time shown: {"hour": 3, "minute": 59}
